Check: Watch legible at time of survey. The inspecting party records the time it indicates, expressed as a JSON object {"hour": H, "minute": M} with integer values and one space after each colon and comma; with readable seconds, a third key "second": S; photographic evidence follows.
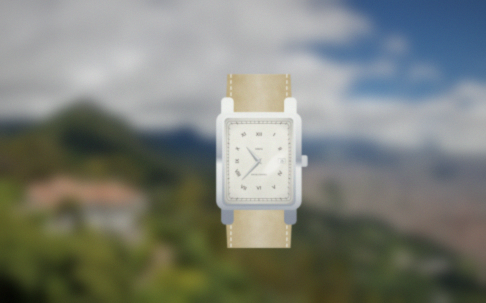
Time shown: {"hour": 10, "minute": 37}
